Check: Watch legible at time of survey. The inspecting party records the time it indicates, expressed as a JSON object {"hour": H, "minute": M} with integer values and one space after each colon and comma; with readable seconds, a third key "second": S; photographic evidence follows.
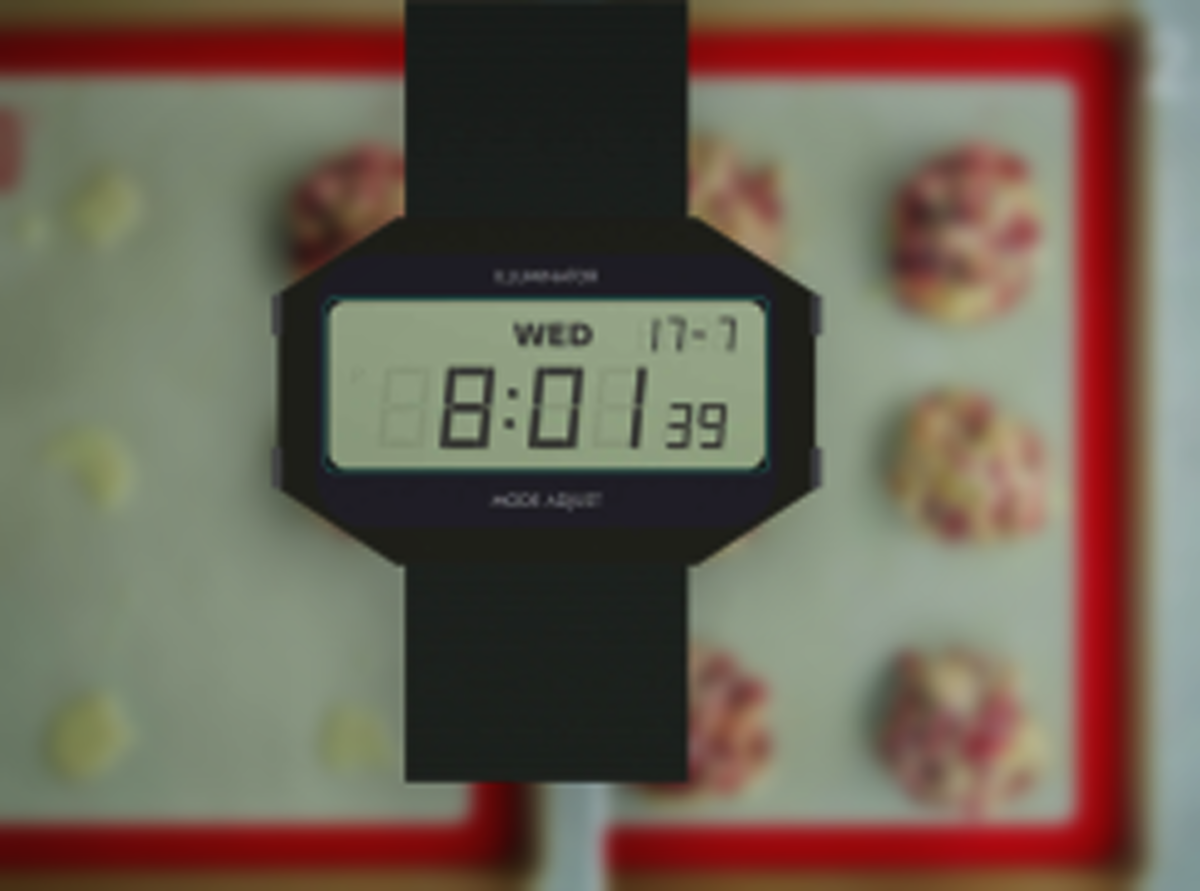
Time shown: {"hour": 8, "minute": 1, "second": 39}
